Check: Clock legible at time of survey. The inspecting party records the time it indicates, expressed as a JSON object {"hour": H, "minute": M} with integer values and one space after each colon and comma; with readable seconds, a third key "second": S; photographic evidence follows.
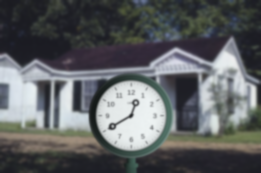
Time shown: {"hour": 12, "minute": 40}
